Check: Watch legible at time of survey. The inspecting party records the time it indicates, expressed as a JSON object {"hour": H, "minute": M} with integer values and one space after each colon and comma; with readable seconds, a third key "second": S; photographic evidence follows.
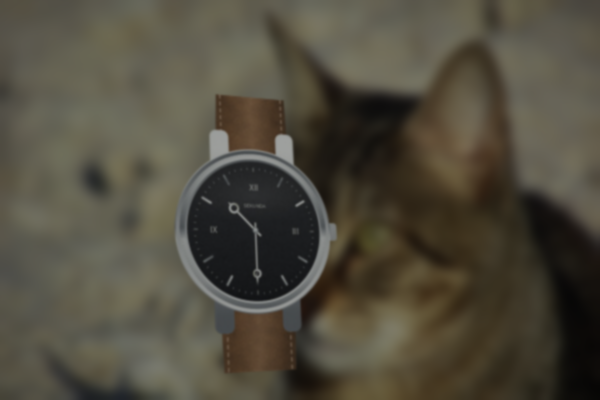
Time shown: {"hour": 10, "minute": 30}
